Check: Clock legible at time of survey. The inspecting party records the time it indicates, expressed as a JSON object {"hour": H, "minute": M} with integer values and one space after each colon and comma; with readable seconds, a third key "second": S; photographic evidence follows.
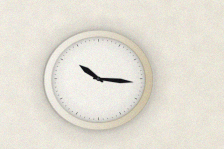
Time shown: {"hour": 10, "minute": 16}
